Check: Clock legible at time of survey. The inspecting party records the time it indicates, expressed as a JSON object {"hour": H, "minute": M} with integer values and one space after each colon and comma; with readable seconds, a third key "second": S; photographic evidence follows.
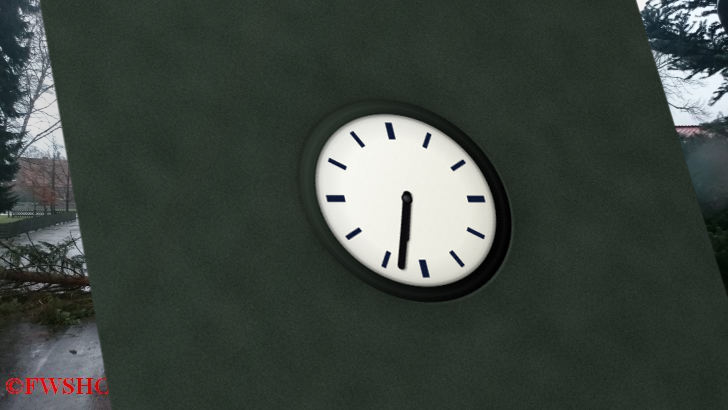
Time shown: {"hour": 6, "minute": 33}
